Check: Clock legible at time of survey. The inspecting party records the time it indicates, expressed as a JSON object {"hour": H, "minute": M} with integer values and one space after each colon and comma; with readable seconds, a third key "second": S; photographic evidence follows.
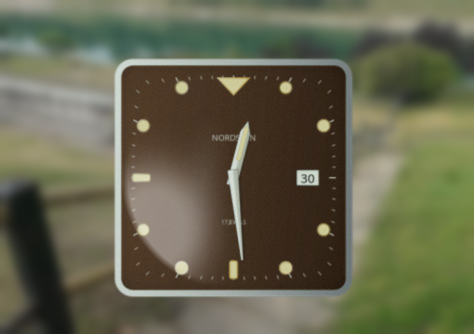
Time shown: {"hour": 12, "minute": 29}
